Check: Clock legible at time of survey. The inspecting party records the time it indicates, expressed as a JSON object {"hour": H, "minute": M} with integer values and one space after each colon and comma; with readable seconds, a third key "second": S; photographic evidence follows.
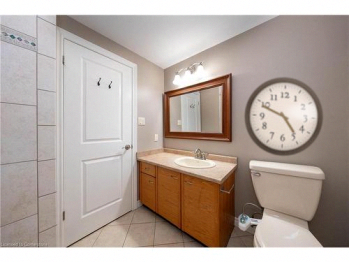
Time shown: {"hour": 4, "minute": 49}
